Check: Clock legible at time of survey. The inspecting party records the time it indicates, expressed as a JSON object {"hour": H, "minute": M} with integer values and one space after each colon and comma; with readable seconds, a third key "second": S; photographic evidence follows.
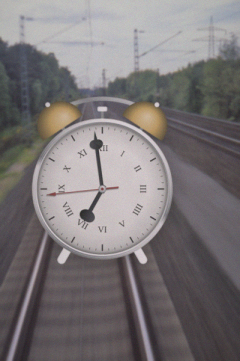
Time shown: {"hour": 6, "minute": 58, "second": 44}
